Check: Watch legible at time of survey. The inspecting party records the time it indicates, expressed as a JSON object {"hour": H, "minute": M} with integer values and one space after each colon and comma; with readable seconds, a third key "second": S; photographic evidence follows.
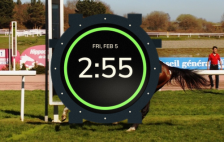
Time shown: {"hour": 2, "minute": 55}
